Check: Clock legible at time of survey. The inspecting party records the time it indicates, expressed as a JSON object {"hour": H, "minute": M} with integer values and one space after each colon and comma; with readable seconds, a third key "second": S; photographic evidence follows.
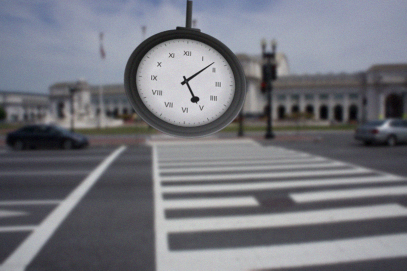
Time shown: {"hour": 5, "minute": 8}
